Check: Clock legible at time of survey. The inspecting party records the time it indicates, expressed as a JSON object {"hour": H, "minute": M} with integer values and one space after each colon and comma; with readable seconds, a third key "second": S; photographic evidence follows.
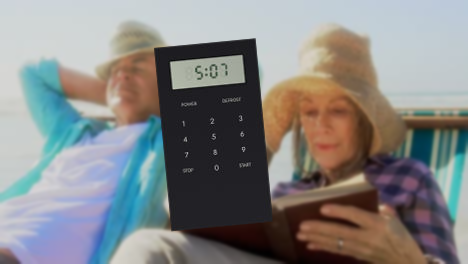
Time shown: {"hour": 5, "minute": 7}
